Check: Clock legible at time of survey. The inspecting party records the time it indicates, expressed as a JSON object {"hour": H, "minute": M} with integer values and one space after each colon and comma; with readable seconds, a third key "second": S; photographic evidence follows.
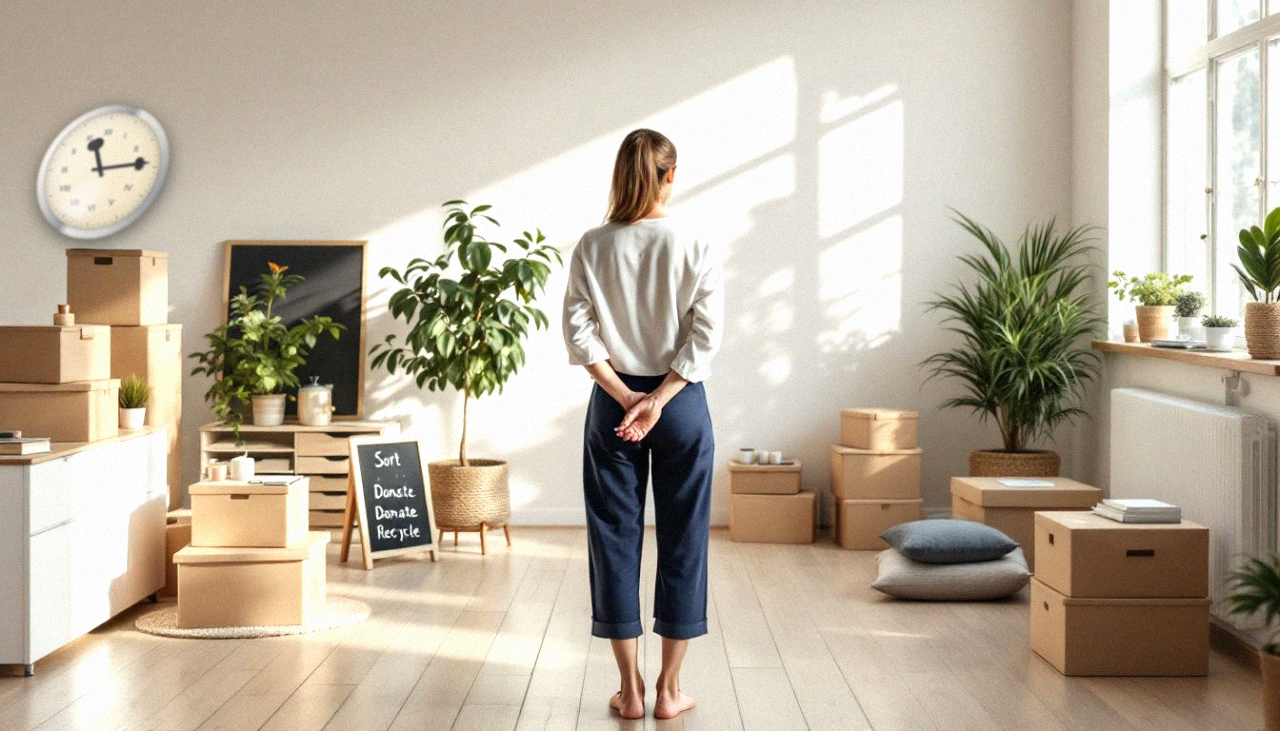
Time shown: {"hour": 11, "minute": 14}
